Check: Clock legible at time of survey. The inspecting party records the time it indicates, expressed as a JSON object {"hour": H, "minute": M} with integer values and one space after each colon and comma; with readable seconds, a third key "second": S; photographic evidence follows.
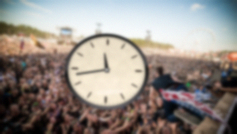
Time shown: {"hour": 11, "minute": 43}
